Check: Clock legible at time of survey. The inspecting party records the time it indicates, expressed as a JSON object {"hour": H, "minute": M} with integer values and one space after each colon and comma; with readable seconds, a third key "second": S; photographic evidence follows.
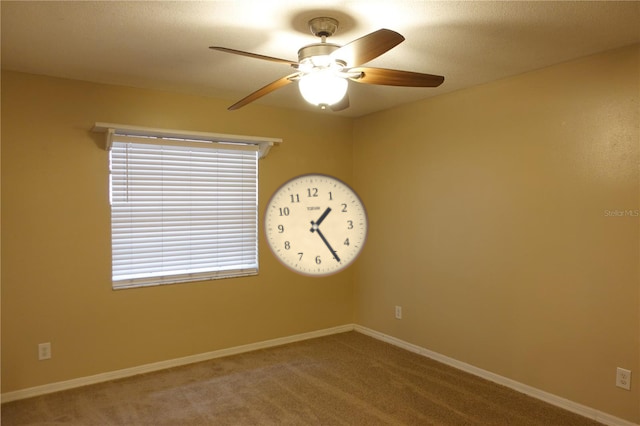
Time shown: {"hour": 1, "minute": 25}
